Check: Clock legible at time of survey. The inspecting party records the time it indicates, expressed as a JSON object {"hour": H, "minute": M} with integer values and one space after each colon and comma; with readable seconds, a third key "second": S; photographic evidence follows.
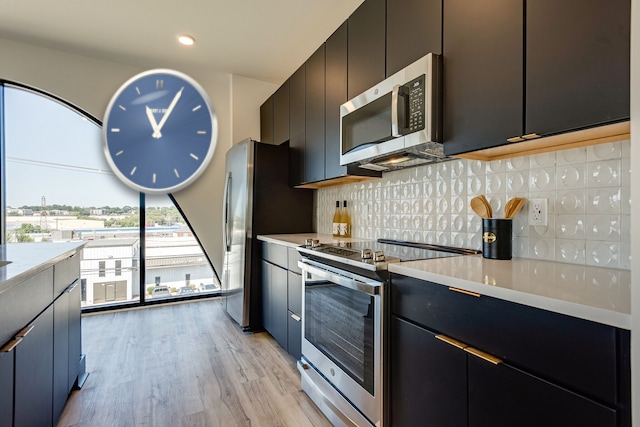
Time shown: {"hour": 11, "minute": 5}
